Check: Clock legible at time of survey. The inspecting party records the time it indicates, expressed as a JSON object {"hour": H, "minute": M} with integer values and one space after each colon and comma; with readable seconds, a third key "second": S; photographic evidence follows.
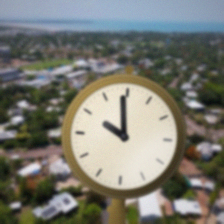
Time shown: {"hour": 9, "minute": 59}
